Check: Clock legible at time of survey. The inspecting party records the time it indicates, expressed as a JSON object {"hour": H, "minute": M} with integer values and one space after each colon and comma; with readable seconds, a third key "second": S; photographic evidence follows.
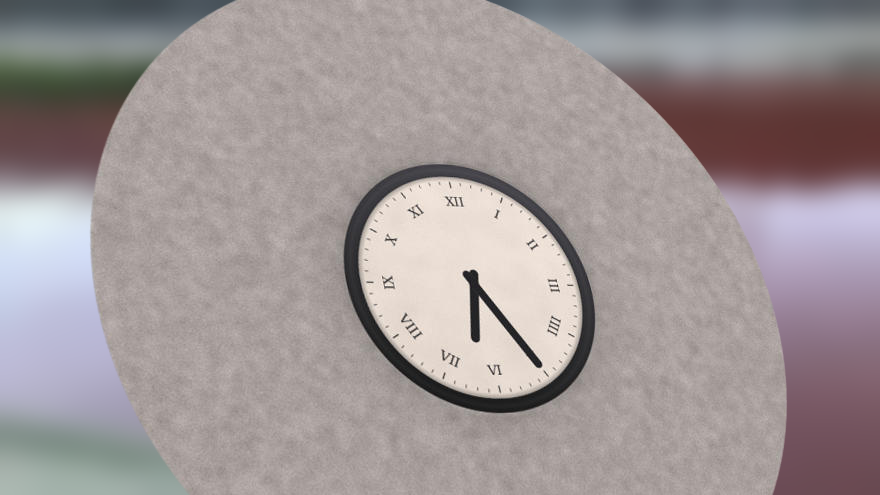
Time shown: {"hour": 6, "minute": 25}
